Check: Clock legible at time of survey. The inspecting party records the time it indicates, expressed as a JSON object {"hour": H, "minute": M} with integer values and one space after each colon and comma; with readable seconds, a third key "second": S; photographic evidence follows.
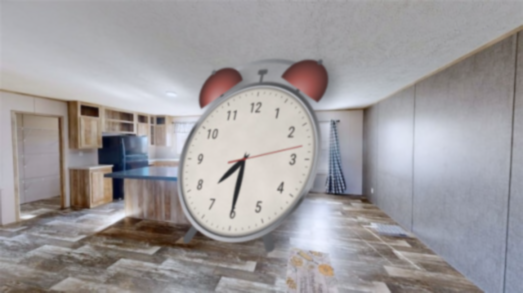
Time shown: {"hour": 7, "minute": 30, "second": 13}
